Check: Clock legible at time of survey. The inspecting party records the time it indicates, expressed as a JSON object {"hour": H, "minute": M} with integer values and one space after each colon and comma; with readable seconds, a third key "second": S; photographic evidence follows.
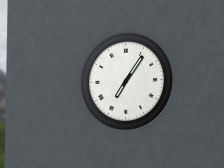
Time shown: {"hour": 7, "minute": 6}
